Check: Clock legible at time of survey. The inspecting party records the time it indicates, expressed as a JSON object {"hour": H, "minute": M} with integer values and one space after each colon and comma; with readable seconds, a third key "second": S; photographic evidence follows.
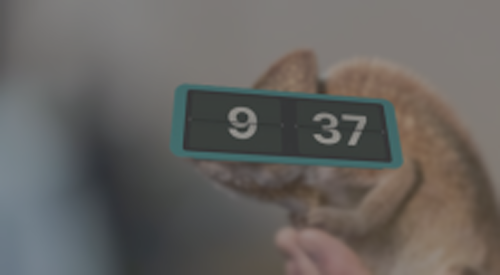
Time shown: {"hour": 9, "minute": 37}
